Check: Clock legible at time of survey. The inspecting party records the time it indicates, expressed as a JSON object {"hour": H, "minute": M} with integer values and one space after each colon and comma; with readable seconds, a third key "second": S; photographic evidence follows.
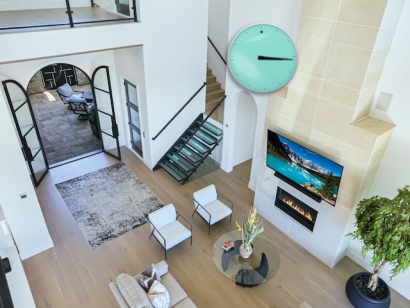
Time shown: {"hour": 3, "minute": 16}
